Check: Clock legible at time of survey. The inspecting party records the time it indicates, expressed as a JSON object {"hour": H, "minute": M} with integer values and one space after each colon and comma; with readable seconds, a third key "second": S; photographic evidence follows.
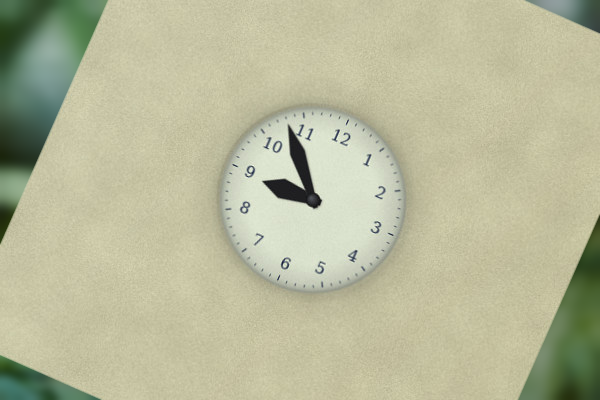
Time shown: {"hour": 8, "minute": 53}
